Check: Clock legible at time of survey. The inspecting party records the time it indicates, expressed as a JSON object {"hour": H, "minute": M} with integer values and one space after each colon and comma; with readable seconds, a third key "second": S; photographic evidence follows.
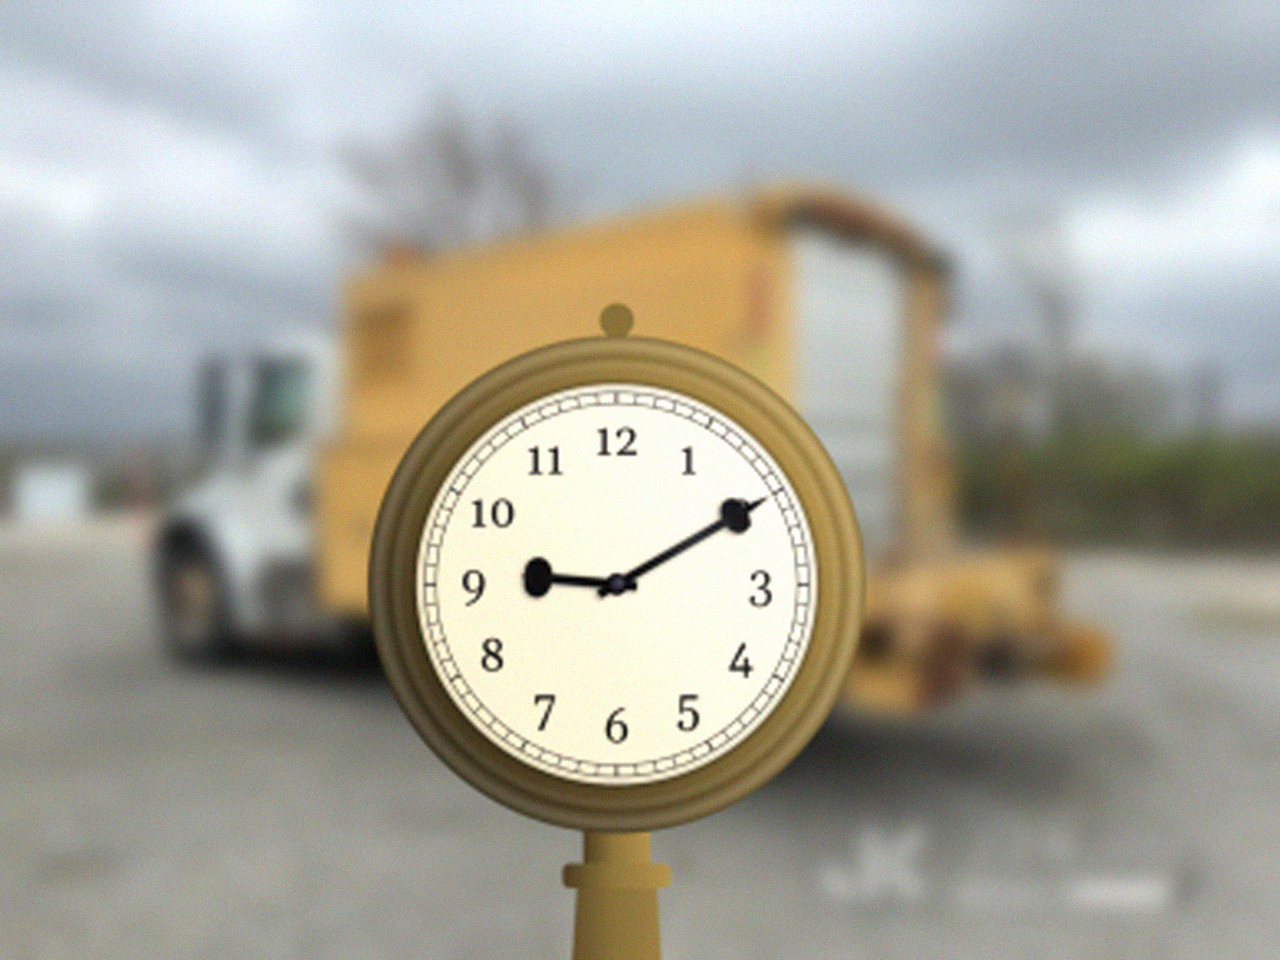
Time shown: {"hour": 9, "minute": 10}
